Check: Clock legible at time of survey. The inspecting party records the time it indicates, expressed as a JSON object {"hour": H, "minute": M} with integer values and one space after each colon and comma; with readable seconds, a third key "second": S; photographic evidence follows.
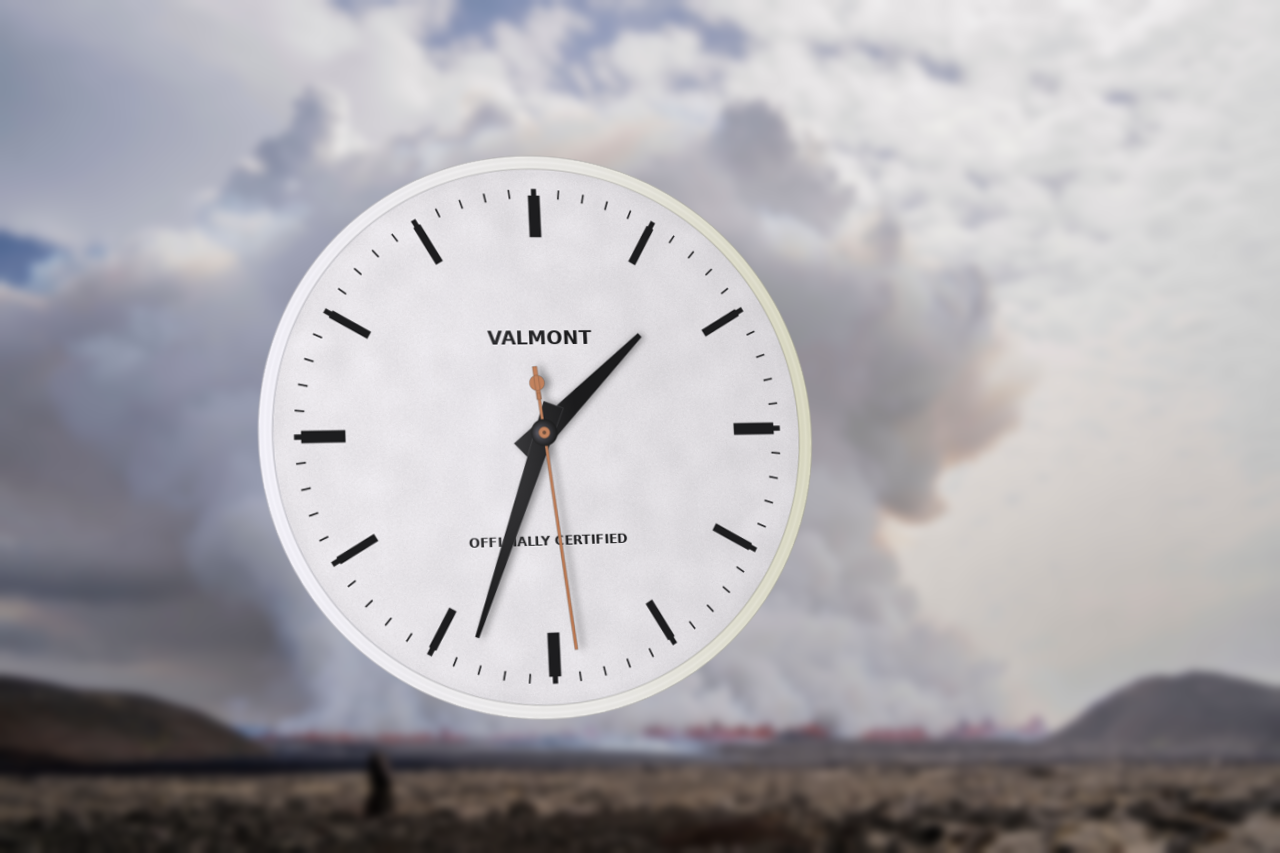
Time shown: {"hour": 1, "minute": 33, "second": 29}
